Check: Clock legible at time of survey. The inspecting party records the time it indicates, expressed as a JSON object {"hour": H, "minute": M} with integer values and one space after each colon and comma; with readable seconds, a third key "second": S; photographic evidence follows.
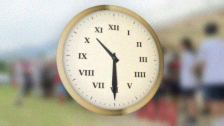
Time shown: {"hour": 10, "minute": 30}
